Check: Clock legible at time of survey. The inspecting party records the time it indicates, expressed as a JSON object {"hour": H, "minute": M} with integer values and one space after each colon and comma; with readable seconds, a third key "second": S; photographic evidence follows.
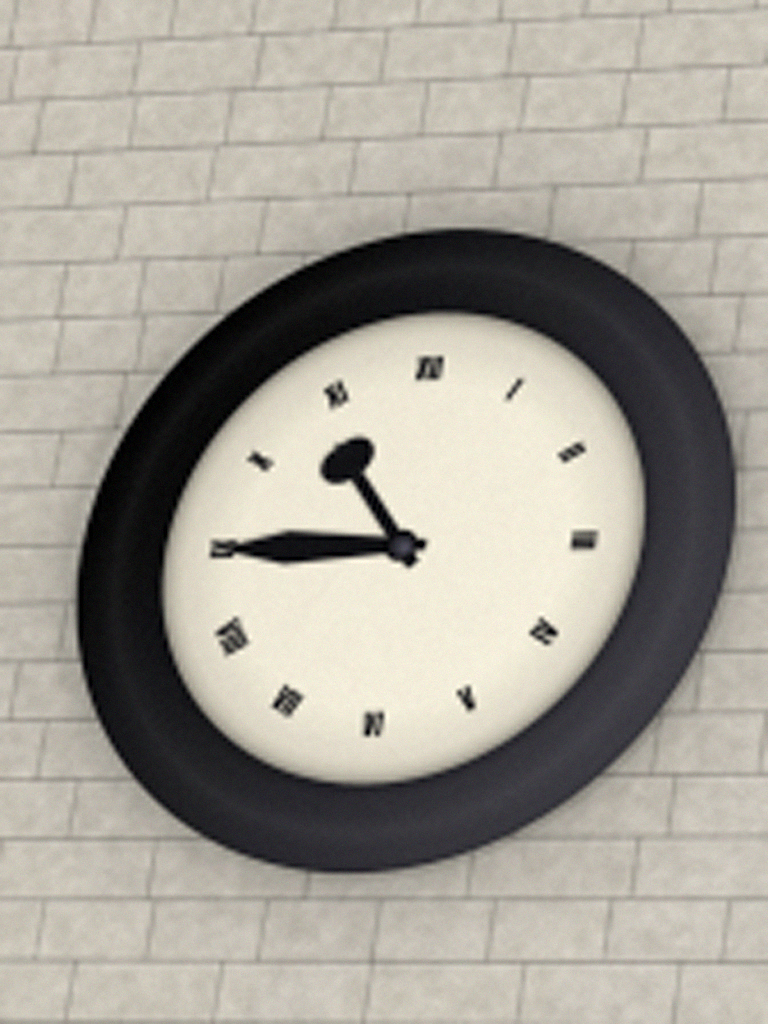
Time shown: {"hour": 10, "minute": 45}
